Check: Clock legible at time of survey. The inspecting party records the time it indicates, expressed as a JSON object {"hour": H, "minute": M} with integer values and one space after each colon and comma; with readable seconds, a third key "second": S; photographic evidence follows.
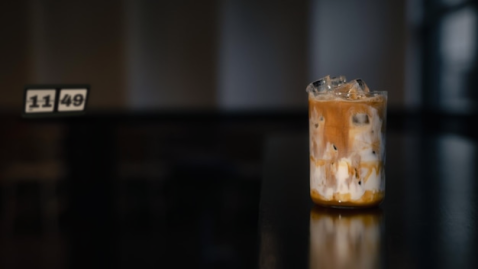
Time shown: {"hour": 11, "minute": 49}
